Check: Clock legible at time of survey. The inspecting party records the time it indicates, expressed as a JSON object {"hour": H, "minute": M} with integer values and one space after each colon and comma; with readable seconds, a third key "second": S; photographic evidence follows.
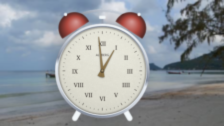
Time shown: {"hour": 12, "minute": 59}
